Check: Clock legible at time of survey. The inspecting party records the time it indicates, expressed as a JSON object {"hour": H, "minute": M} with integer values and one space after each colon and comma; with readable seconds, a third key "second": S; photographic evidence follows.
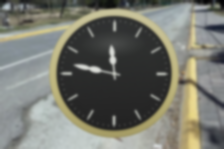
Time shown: {"hour": 11, "minute": 47}
